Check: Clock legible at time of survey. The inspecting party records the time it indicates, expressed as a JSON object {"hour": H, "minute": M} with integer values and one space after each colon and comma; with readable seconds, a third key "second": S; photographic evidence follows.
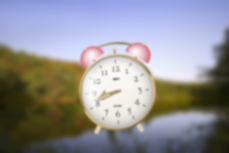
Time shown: {"hour": 8, "minute": 42}
